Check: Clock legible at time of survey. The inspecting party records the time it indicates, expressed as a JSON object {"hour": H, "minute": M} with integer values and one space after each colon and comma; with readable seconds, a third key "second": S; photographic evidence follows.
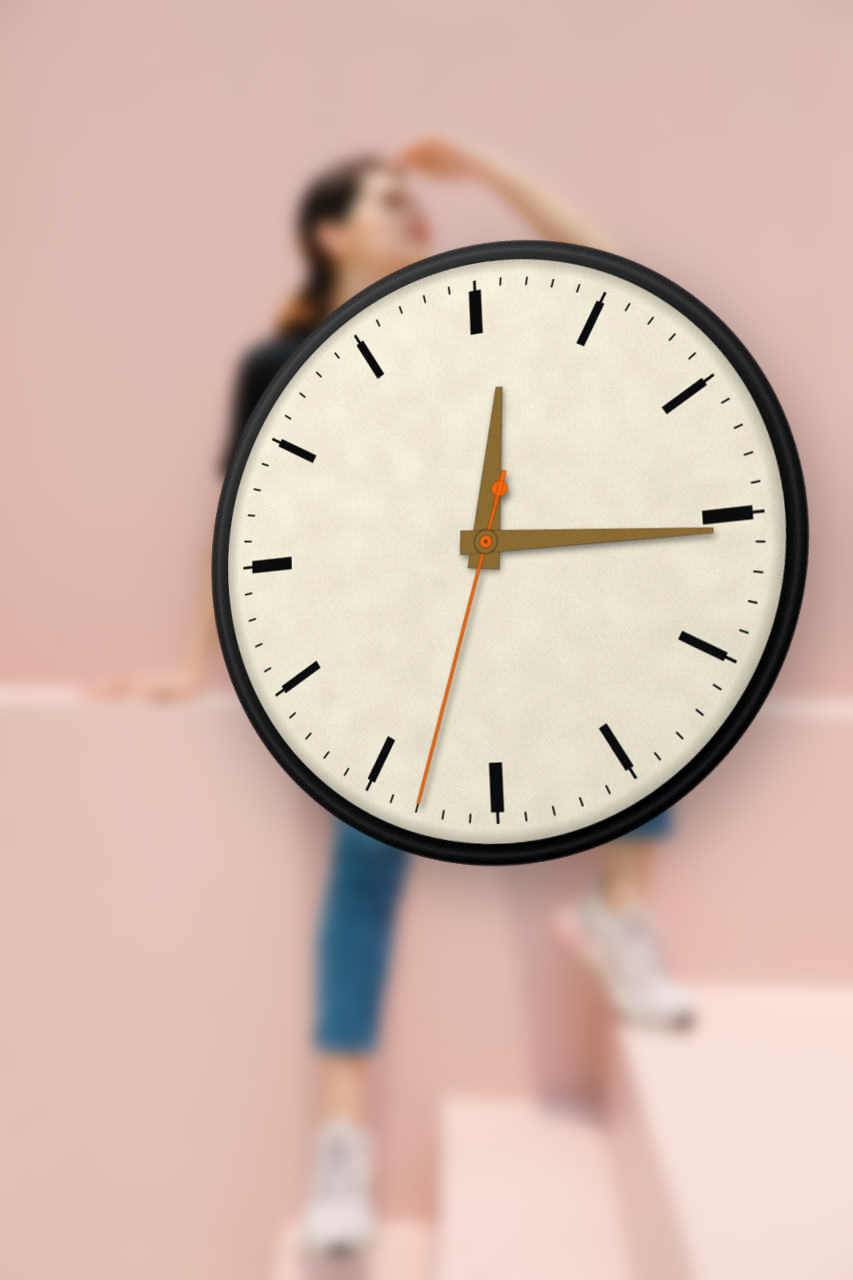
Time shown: {"hour": 12, "minute": 15, "second": 33}
